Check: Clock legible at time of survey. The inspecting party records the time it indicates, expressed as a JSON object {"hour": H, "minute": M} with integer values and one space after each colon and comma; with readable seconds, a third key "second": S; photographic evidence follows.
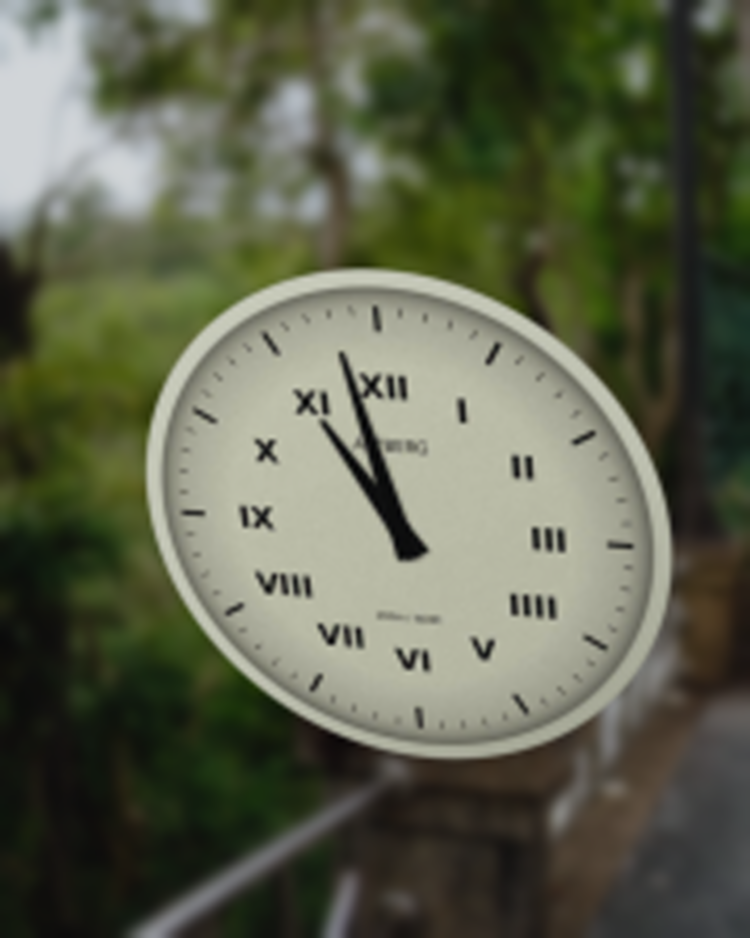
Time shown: {"hour": 10, "minute": 58}
